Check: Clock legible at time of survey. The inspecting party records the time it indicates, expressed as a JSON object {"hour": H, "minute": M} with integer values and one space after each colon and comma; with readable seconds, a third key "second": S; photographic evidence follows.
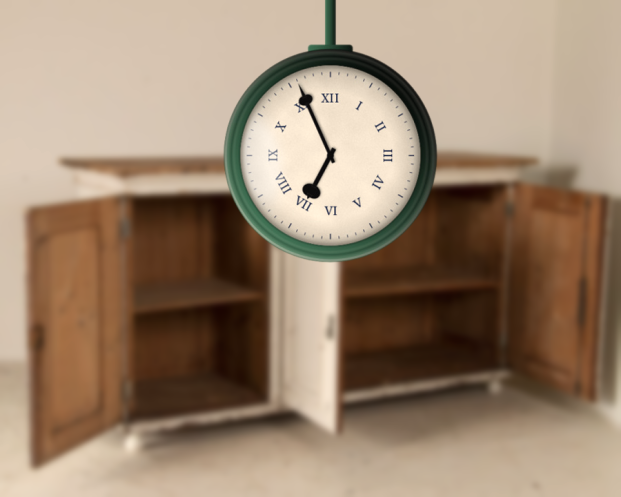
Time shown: {"hour": 6, "minute": 56}
